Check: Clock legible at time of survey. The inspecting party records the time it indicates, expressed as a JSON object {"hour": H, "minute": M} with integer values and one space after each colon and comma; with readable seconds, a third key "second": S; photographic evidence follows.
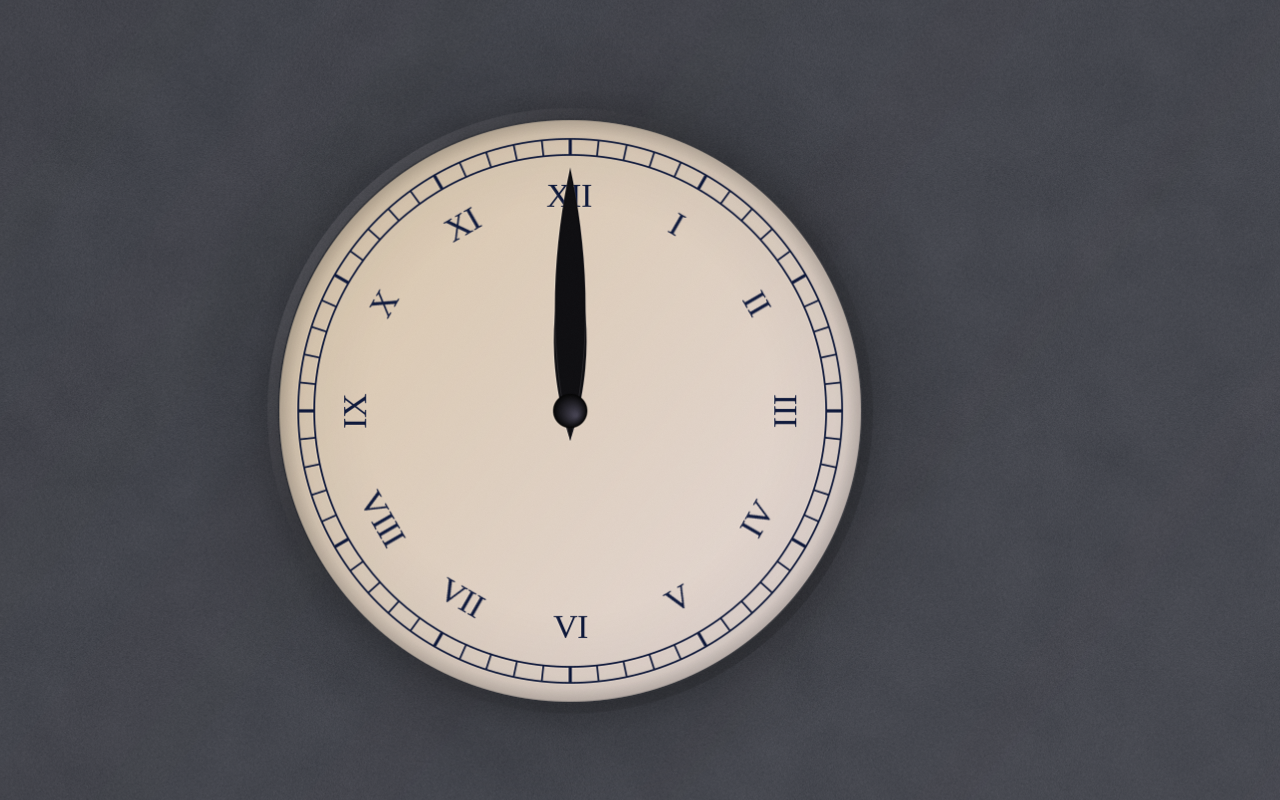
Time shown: {"hour": 12, "minute": 0}
